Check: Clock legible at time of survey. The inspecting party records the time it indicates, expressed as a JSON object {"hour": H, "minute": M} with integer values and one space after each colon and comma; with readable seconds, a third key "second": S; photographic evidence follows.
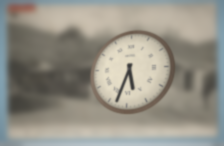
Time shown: {"hour": 5, "minute": 33}
